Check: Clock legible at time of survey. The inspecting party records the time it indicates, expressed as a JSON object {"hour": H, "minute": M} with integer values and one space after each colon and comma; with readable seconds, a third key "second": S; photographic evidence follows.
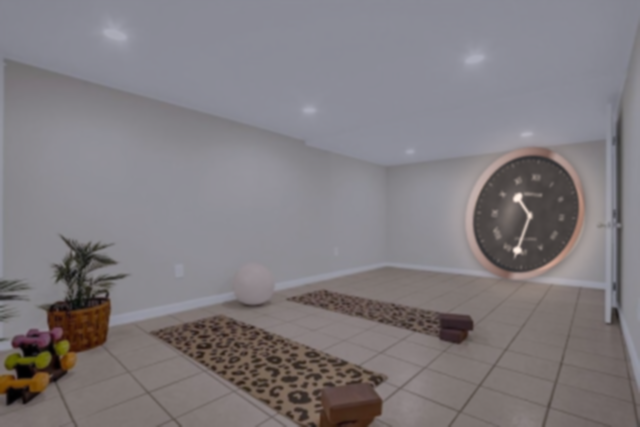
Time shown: {"hour": 10, "minute": 32}
